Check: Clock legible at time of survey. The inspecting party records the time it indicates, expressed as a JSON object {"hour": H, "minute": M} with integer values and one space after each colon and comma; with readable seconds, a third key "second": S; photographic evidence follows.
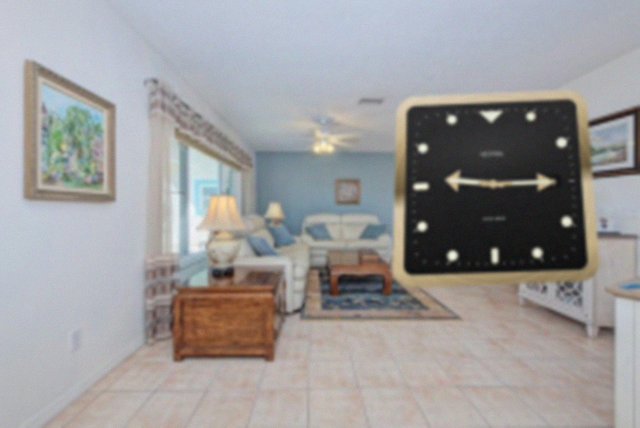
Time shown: {"hour": 9, "minute": 15}
